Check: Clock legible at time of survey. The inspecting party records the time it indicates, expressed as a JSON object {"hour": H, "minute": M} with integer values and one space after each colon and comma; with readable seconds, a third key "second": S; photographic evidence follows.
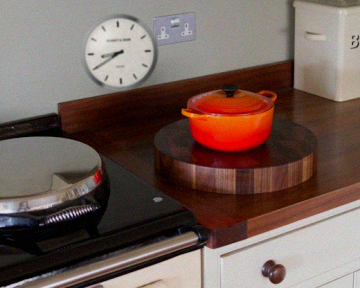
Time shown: {"hour": 8, "minute": 40}
